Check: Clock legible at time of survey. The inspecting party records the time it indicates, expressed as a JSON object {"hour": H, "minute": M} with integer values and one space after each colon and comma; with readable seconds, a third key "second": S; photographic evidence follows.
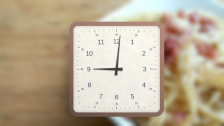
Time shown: {"hour": 9, "minute": 1}
